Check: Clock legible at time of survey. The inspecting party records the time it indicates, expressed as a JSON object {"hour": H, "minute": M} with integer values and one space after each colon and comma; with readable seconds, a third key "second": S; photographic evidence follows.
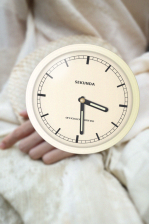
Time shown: {"hour": 3, "minute": 29}
